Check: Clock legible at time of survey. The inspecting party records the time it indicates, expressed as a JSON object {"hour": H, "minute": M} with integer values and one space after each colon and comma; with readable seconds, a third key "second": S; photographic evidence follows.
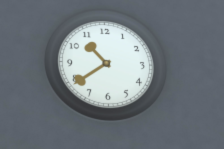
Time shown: {"hour": 10, "minute": 39}
